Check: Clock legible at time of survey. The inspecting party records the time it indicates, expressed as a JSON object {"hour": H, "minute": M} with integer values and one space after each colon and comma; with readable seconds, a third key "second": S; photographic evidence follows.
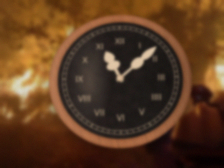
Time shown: {"hour": 11, "minute": 8}
